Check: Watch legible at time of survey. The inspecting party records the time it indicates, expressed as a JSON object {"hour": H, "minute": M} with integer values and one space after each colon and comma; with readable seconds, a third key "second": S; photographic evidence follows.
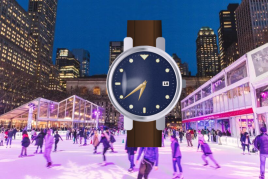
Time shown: {"hour": 6, "minute": 39}
